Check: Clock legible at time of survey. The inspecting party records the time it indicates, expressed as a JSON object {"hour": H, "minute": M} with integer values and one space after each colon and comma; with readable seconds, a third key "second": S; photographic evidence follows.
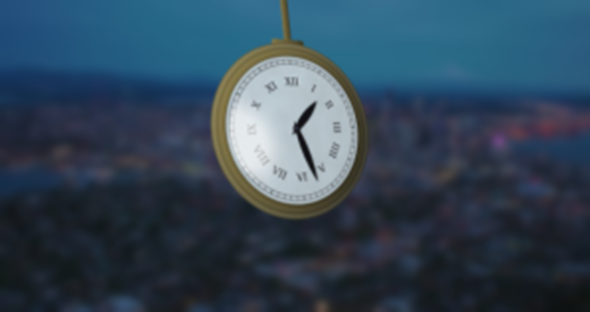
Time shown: {"hour": 1, "minute": 27}
